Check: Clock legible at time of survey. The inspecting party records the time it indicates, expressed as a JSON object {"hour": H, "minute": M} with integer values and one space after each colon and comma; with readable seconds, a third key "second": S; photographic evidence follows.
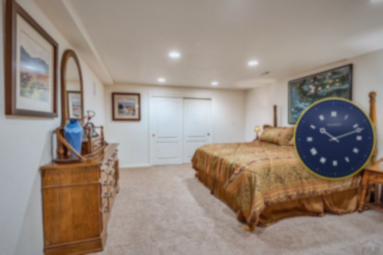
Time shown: {"hour": 10, "minute": 12}
